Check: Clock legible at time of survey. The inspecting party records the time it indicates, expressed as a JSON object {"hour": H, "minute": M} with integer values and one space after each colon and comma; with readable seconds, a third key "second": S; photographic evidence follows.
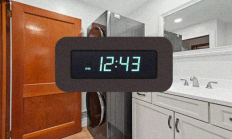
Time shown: {"hour": 12, "minute": 43}
